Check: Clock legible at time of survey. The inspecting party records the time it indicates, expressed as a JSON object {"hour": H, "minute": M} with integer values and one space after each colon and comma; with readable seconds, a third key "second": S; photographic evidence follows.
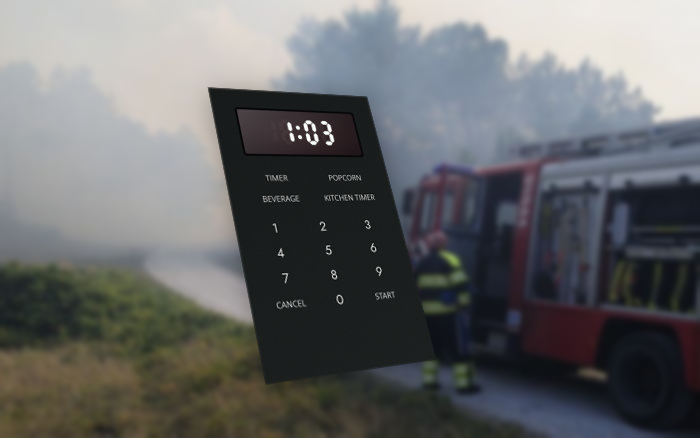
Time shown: {"hour": 1, "minute": 3}
